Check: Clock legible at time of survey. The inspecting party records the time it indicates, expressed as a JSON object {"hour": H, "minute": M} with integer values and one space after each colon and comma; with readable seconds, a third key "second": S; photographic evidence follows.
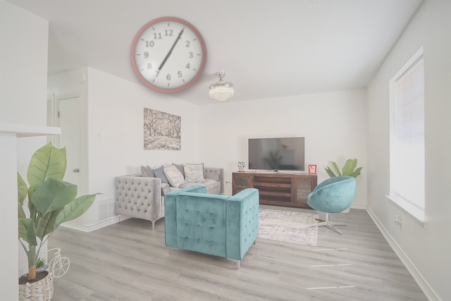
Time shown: {"hour": 7, "minute": 5}
